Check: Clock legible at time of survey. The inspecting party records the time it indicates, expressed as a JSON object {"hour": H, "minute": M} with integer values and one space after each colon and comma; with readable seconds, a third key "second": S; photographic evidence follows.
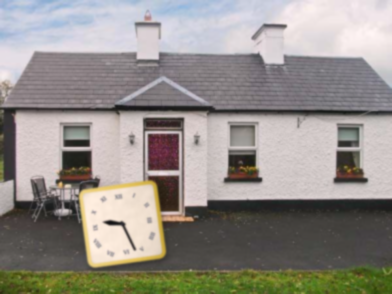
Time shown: {"hour": 9, "minute": 27}
